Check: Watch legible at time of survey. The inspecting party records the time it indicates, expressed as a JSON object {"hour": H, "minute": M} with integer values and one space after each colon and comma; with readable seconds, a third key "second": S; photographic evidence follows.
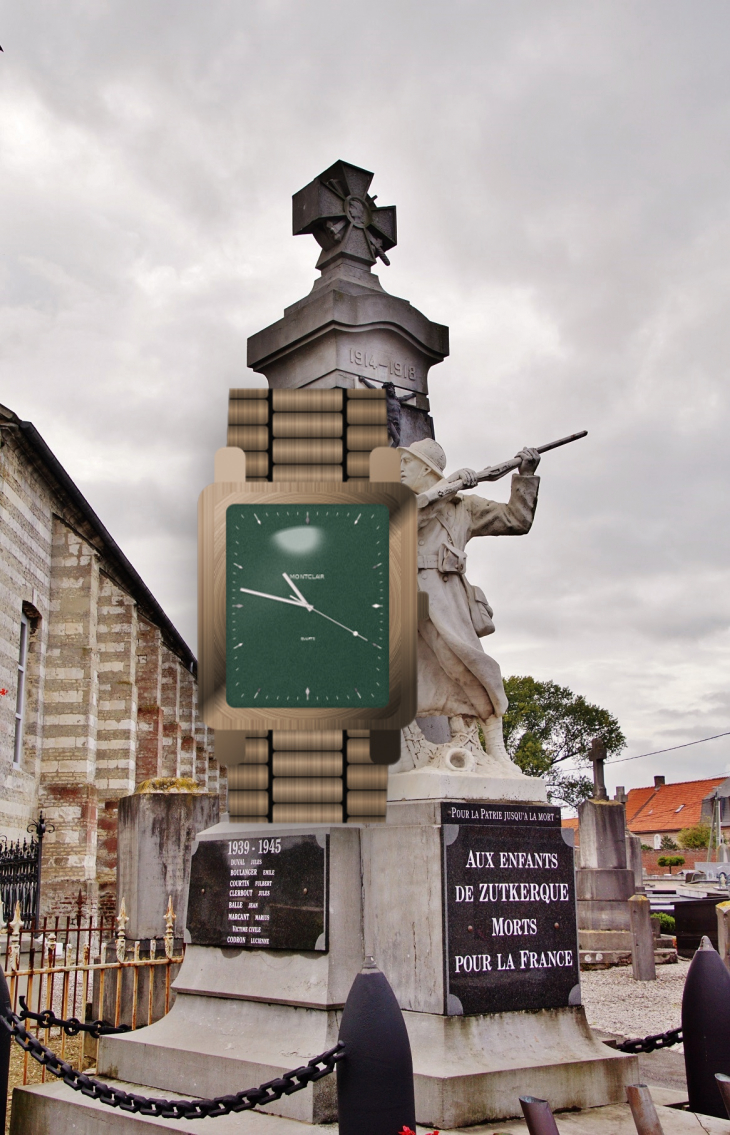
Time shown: {"hour": 10, "minute": 47, "second": 20}
